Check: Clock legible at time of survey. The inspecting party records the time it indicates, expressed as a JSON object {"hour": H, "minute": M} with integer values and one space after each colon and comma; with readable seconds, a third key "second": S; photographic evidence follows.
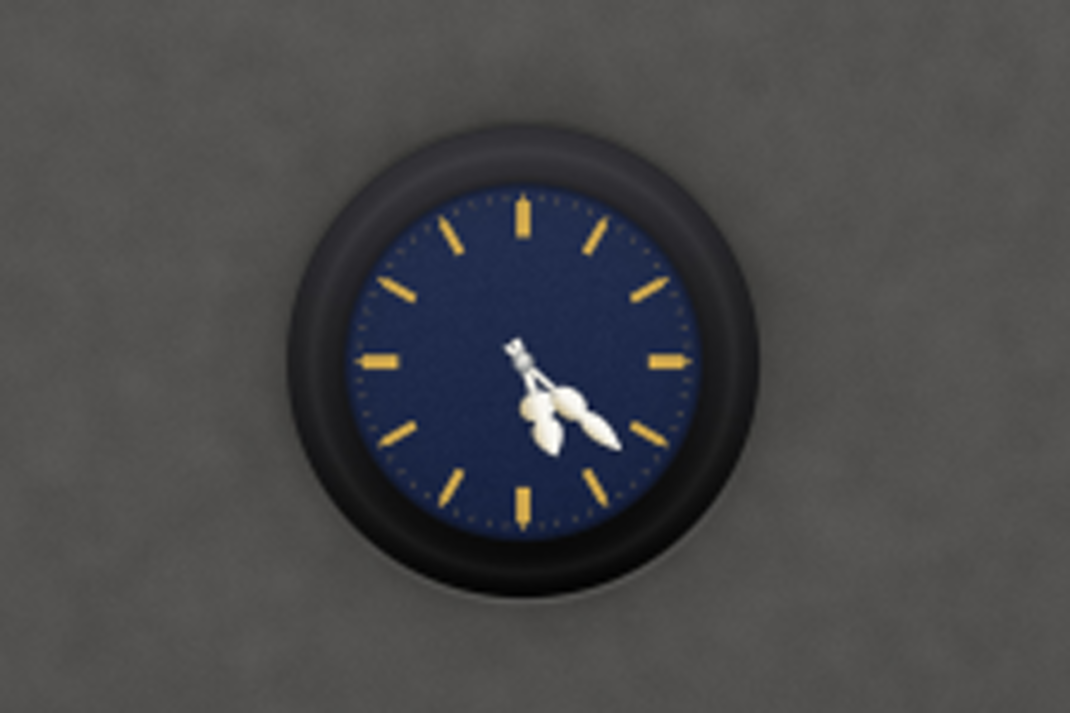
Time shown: {"hour": 5, "minute": 22}
